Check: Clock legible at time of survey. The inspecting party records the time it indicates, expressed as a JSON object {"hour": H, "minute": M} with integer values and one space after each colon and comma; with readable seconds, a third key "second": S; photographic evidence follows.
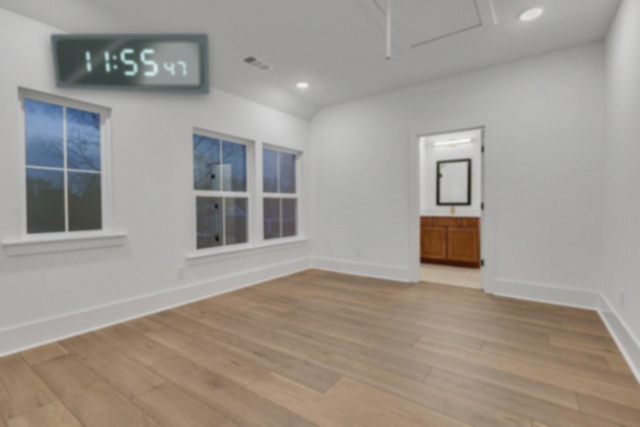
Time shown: {"hour": 11, "minute": 55, "second": 47}
